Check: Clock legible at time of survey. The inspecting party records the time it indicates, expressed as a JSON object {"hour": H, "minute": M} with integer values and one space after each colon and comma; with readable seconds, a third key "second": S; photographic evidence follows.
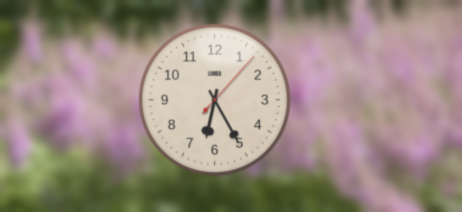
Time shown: {"hour": 6, "minute": 25, "second": 7}
